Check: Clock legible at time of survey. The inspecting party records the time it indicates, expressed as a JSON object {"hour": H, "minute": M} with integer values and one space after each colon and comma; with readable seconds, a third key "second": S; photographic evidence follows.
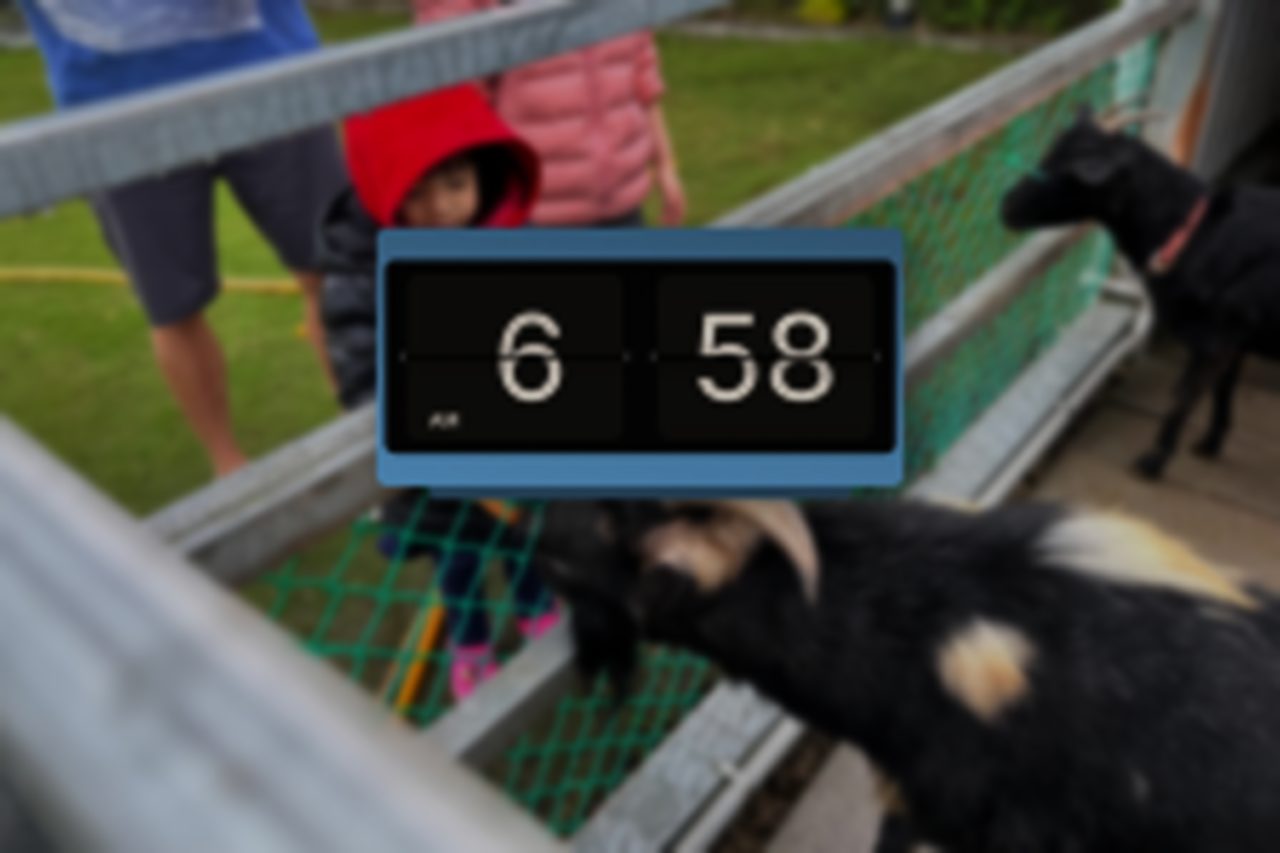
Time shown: {"hour": 6, "minute": 58}
